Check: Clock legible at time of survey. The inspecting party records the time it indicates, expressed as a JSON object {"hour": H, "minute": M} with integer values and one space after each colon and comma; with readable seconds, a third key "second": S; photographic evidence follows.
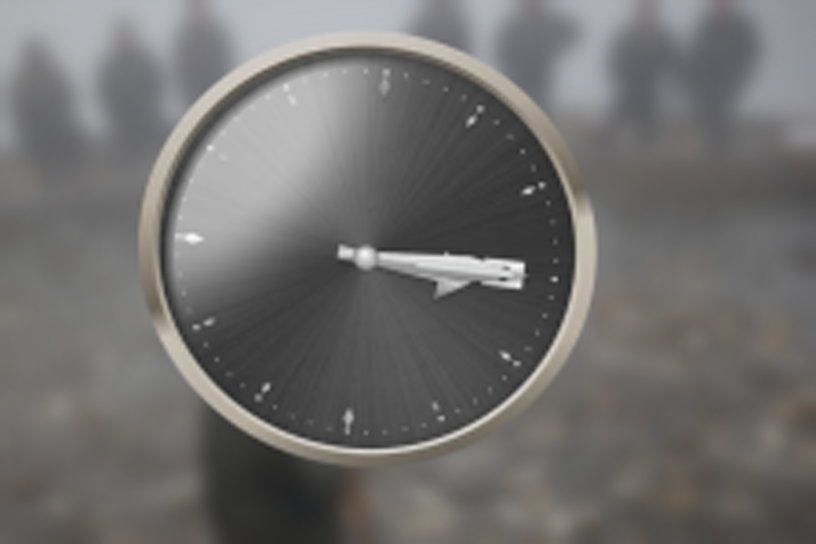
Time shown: {"hour": 3, "minute": 15}
